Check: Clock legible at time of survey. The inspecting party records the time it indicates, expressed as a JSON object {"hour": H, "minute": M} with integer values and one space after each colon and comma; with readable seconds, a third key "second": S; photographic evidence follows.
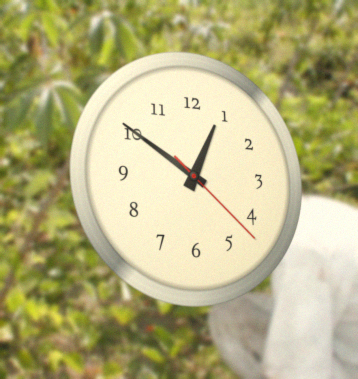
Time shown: {"hour": 12, "minute": 50, "second": 22}
